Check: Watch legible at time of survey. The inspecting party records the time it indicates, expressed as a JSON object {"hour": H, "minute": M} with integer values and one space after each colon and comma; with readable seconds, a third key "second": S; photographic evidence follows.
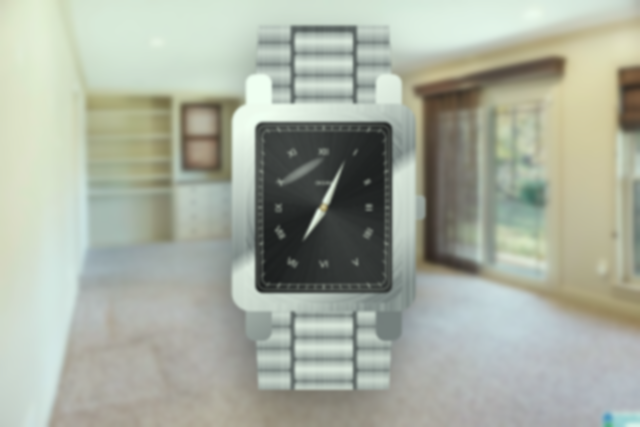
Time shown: {"hour": 7, "minute": 4}
